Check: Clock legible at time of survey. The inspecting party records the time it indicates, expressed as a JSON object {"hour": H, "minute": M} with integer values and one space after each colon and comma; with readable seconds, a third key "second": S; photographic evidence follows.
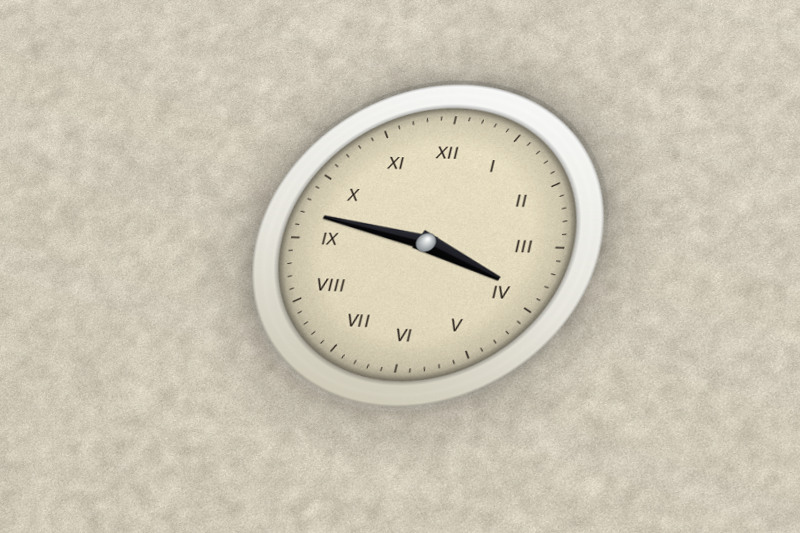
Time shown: {"hour": 3, "minute": 47}
